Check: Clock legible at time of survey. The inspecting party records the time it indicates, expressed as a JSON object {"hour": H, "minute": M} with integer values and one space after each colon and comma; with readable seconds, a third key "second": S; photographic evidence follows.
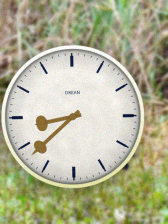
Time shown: {"hour": 8, "minute": 38}
